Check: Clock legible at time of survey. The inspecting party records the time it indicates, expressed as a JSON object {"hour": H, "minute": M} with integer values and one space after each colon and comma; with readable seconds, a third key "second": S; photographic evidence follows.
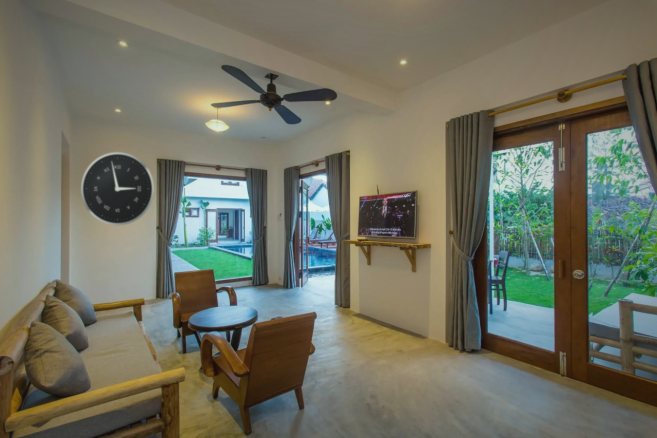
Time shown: {"hour": 2, "minute": 58}
